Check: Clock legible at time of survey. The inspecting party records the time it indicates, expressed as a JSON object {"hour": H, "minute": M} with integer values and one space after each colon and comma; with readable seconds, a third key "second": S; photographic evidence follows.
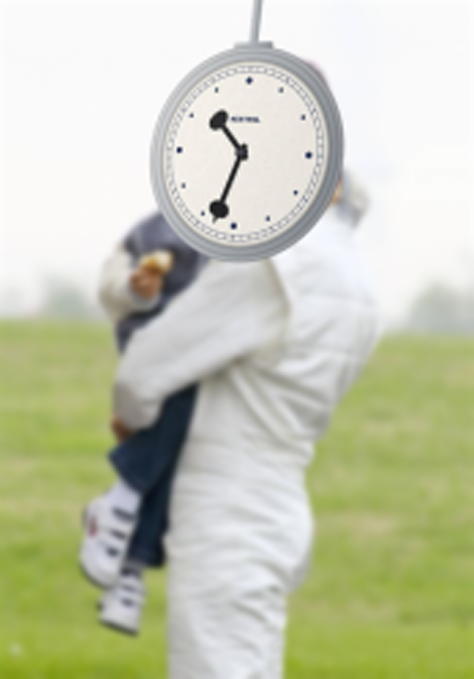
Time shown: {"hour": 10, "minute": 33}
